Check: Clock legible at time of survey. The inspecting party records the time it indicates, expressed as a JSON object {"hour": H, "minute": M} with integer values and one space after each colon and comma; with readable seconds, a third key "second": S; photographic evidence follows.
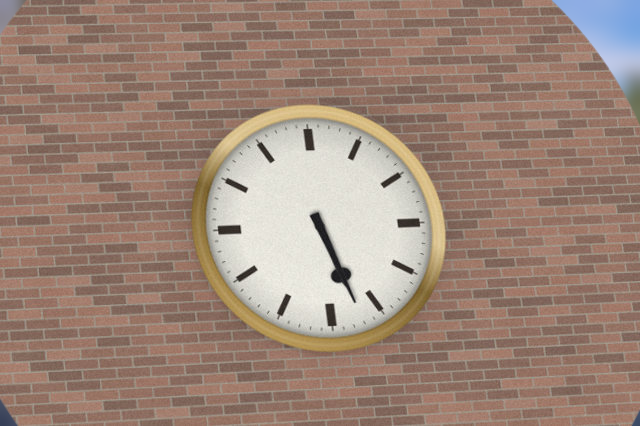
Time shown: {"hour": 5, "minute": 27}
